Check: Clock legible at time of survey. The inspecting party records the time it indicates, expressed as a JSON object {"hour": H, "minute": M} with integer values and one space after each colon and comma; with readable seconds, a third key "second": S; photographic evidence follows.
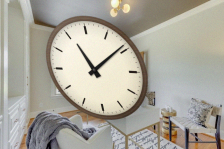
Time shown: {"hour": 11, "minute": 9}
